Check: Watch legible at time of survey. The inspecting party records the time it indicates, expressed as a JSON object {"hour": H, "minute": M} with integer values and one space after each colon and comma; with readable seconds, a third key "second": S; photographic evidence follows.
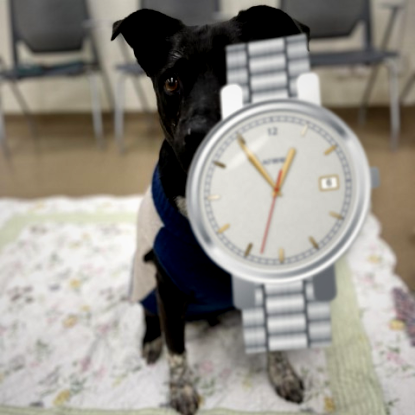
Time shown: {"hour": 12, "minute": 54, "second": 33}
